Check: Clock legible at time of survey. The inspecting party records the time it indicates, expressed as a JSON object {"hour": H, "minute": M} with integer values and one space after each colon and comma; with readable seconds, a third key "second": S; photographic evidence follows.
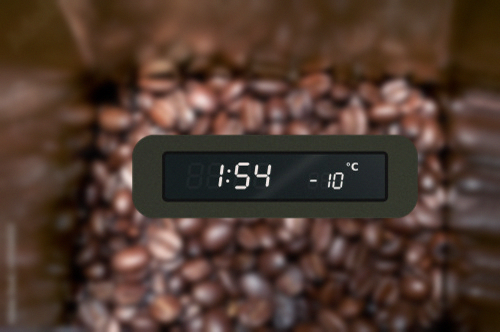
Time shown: {"hour": 1, "minute": 54}
